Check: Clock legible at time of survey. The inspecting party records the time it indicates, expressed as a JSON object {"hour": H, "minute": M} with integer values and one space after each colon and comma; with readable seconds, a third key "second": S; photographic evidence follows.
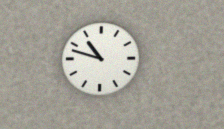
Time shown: {"hour": 10, "minute": 48}
